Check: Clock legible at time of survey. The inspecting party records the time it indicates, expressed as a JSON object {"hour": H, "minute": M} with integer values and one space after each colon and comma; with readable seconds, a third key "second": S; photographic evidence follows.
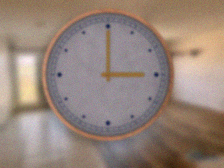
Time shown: {"hour": 3, "minute": 0}
